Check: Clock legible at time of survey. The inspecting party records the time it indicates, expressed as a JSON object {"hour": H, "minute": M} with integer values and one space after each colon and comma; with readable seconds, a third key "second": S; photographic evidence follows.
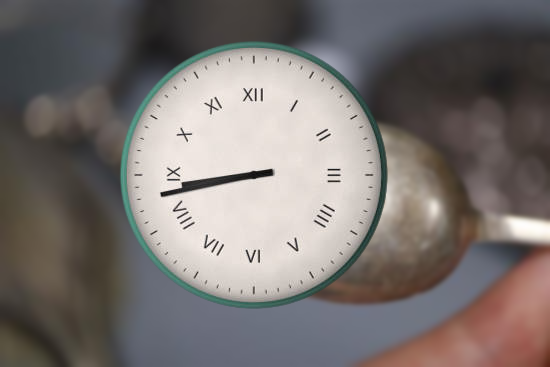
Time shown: {"hour": 8, "minute": 43}
